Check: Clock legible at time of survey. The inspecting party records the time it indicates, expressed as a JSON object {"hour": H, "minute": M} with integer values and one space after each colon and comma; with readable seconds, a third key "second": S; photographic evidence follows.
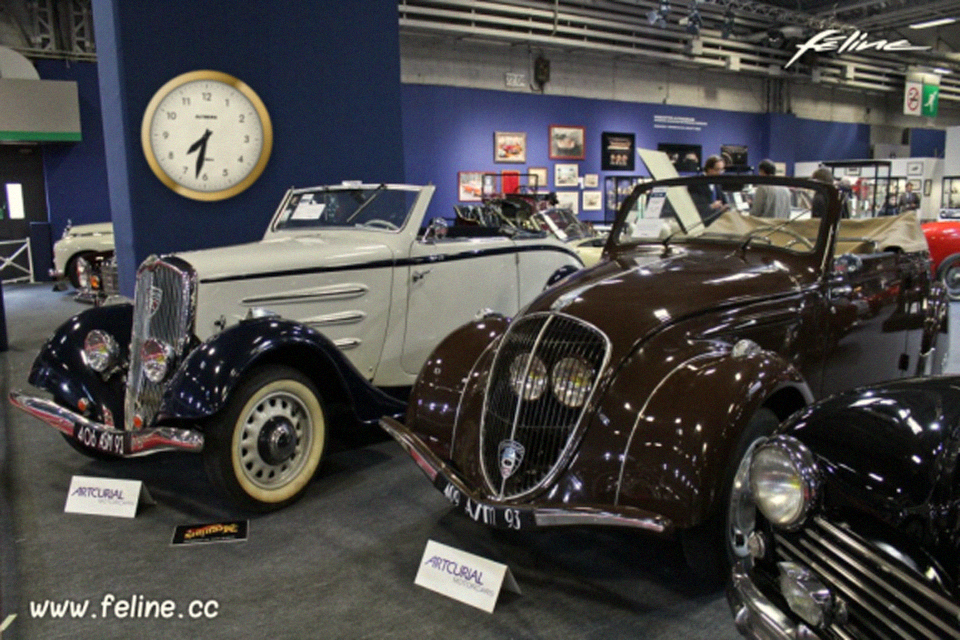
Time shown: {"hour": 7, "minute": 32}
